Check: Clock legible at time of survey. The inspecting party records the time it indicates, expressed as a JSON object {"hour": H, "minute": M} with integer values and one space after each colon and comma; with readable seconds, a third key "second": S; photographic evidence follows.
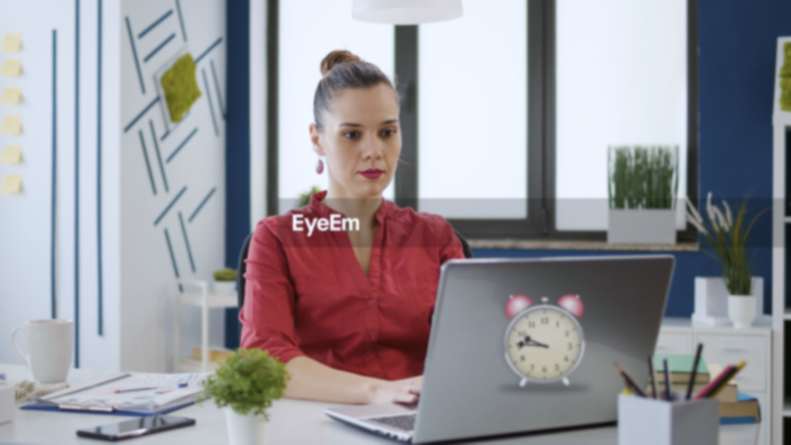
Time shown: {"hour": 9, "minute": 46}
